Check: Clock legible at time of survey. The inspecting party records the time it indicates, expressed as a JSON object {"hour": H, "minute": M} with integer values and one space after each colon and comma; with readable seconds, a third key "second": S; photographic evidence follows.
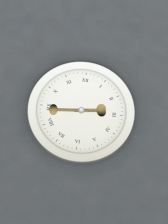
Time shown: {"hour": 2, "minute": 44}
